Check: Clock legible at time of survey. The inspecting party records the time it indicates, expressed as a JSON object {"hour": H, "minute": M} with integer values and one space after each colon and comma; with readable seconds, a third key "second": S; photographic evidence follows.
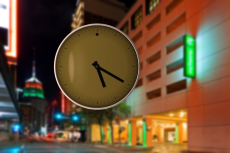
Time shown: {"hour": 5, "minute": 20}
